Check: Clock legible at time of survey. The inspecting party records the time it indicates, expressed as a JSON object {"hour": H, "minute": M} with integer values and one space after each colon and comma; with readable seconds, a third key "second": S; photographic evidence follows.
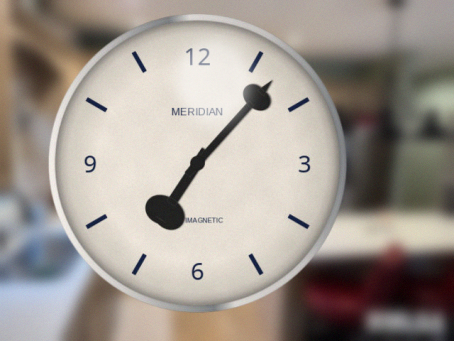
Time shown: {"hour": 7, "minute": 7}
